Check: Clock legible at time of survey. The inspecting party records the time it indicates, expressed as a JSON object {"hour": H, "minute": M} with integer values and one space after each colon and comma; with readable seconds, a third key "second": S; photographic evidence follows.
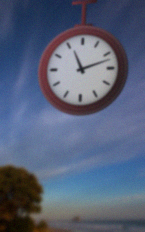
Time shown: {"hour": 11, "minute": 12}
